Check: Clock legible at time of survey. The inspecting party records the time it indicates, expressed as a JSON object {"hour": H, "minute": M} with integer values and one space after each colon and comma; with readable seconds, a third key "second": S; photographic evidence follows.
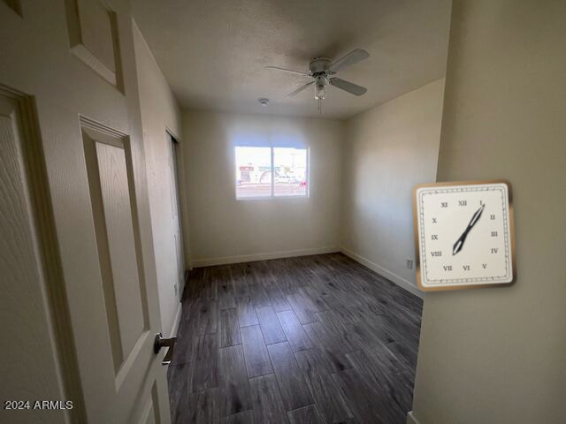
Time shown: {"hour": 7, "minute": 6}
